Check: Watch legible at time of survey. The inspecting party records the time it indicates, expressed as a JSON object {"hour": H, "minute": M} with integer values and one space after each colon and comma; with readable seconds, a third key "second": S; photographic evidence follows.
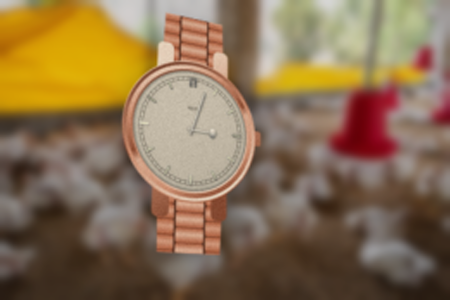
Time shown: {"hour": 3, "minute": 3}
